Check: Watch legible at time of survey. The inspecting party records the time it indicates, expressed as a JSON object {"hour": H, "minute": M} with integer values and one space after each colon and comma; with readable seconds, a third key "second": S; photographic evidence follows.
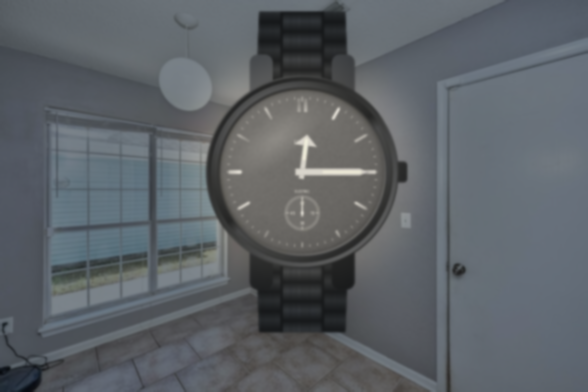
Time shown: {"hour": 12, "minute": 15}
